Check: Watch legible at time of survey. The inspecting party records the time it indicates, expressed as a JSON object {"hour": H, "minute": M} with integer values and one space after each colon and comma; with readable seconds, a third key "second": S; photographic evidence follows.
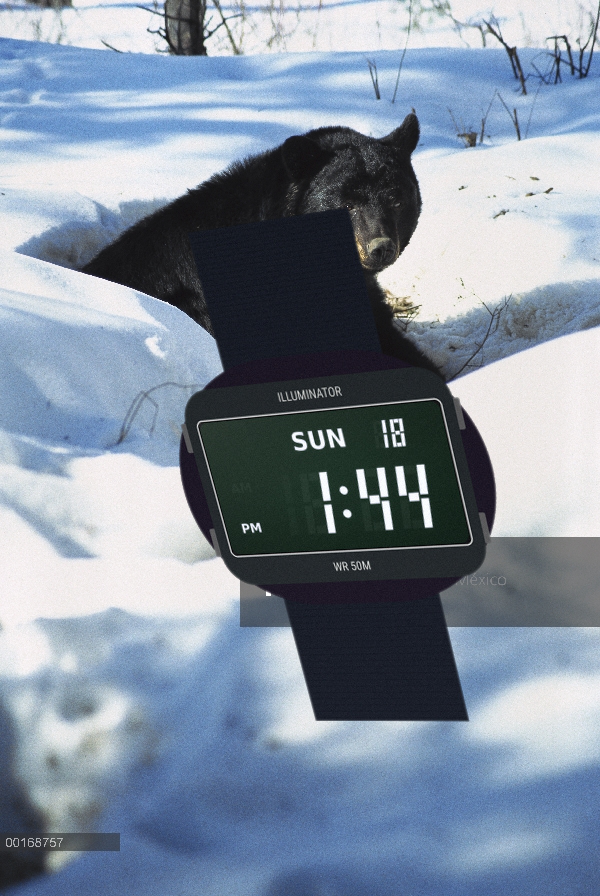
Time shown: {"hour": 1, "minute": 44}
